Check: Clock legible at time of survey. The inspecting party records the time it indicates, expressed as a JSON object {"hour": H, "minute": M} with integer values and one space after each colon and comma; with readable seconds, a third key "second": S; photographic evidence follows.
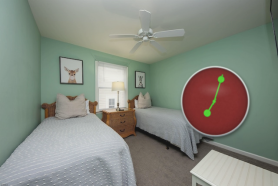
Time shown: {"hour": 7, "minute": 3}
